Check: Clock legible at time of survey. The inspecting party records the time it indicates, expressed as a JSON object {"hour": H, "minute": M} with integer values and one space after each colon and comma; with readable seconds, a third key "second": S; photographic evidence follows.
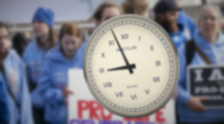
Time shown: {"hour": 8, "minute": 57}
